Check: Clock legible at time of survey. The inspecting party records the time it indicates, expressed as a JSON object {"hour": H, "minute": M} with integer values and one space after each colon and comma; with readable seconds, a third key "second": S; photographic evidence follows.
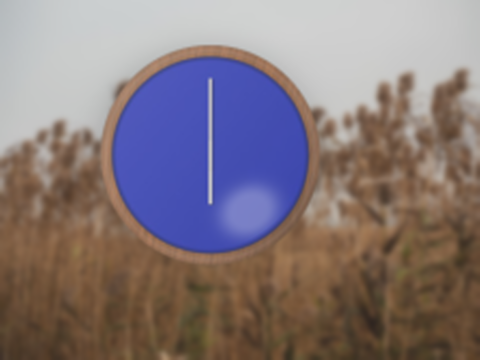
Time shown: {"hour": 6, "minute": 0}
